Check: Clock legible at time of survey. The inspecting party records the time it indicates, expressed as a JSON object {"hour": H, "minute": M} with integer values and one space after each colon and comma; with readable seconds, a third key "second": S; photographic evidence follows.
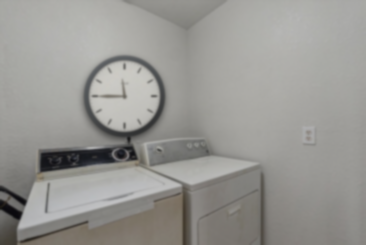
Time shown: {"hour": 11, "minute": 45}
